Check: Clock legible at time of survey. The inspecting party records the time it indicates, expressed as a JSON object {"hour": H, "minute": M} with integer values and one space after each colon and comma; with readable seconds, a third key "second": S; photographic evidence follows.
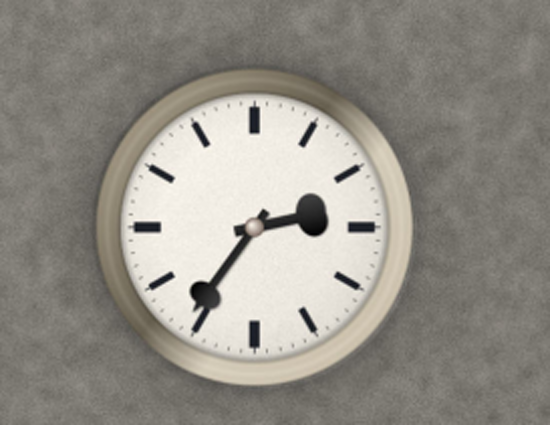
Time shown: {"hour": 2, "minute": 36}
